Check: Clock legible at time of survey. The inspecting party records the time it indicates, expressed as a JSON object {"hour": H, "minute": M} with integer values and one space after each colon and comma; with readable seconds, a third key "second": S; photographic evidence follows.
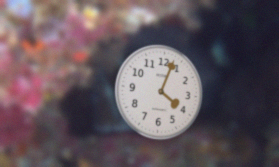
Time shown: {"hour": 4, "minute": 3}
